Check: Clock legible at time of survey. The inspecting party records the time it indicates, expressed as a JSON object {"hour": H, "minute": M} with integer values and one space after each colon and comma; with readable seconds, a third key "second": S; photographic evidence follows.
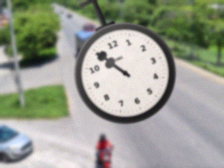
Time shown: {"hour": 10, "minute": 55}
